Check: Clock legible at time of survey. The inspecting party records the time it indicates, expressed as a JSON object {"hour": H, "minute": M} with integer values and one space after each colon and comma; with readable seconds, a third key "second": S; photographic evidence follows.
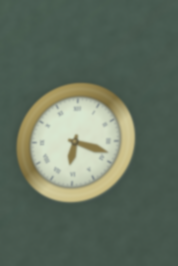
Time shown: {"hour": 6, "minute": 18}
